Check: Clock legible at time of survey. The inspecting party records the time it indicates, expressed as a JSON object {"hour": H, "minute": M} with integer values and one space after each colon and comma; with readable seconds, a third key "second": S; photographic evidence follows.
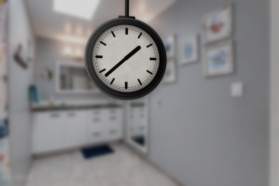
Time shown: {"hour": 1, "minute": 38}
